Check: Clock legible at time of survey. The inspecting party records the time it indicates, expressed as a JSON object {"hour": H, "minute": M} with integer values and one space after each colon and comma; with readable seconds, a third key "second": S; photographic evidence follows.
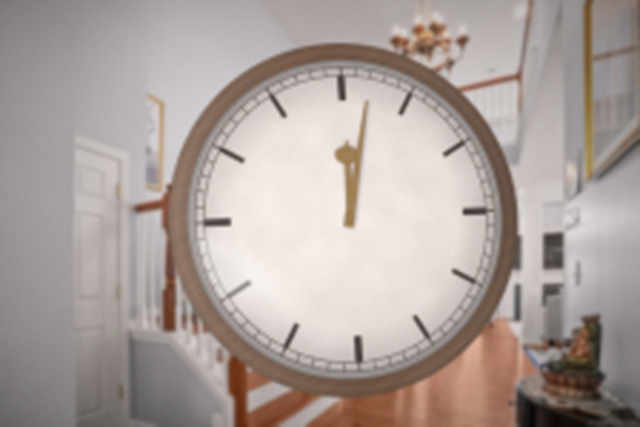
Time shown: {"hour": 12, "minute": 2}
